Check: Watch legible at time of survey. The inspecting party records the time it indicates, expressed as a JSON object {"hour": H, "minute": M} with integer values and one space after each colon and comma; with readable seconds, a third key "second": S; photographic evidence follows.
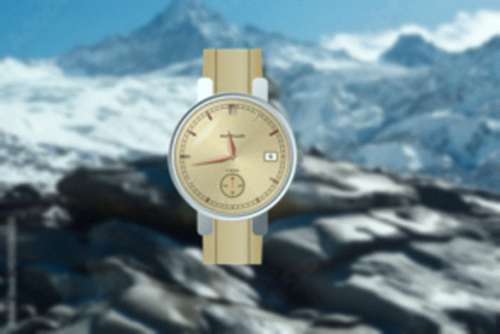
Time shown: {"hour": 11, "minute": 43}
